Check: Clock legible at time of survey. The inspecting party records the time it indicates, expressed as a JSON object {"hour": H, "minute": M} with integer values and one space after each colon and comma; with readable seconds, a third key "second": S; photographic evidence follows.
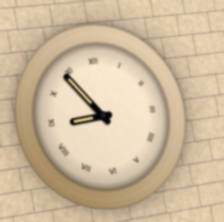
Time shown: {"hour": 8, "minute": 54}
